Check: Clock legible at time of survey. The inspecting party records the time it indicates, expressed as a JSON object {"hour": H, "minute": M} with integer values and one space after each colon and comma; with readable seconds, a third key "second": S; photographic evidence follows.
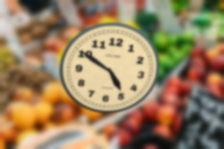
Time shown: {"hour": 4, "minute": 50}
